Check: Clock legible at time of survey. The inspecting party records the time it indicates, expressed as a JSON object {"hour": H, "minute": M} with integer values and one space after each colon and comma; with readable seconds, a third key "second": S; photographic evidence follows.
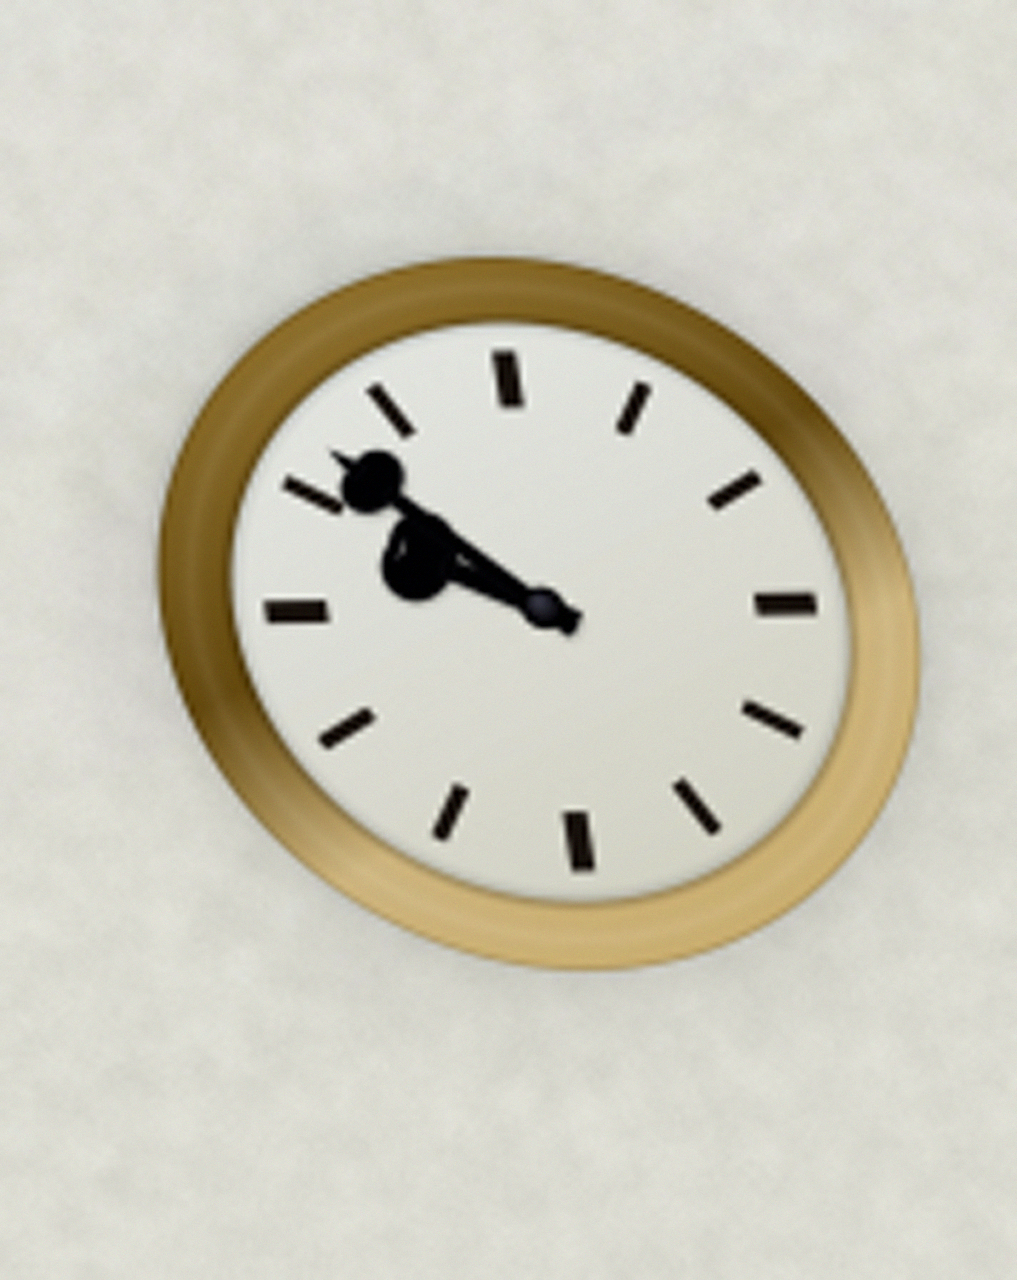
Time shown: {"hour": 9, "minute": 52}
